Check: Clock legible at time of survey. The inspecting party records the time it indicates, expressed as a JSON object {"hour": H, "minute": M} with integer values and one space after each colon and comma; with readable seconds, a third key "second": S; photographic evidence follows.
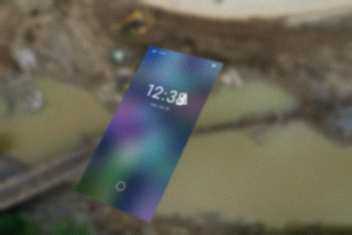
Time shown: {"hour": 12, "minute": 38}
